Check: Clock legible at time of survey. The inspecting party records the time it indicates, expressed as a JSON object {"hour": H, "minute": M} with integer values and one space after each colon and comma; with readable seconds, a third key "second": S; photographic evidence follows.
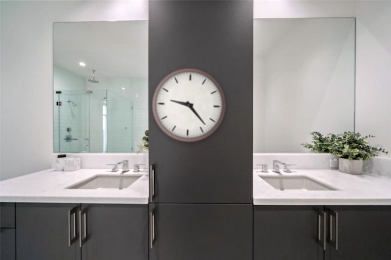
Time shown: {"hour": 9, "minute": 23}
